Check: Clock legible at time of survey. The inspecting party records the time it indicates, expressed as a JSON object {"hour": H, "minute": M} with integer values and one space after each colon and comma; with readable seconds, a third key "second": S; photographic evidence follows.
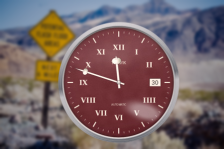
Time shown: {"hour": 11, "minute": 48}
